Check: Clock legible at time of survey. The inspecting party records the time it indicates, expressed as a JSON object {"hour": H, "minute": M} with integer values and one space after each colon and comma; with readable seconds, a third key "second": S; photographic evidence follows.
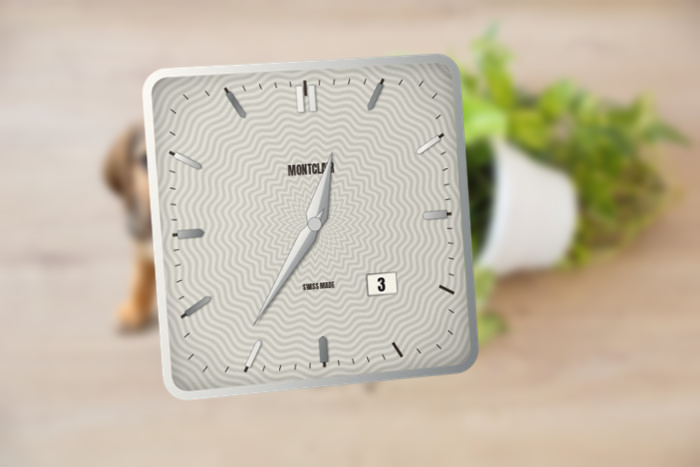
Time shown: {"hour": 12, "minute": 36}
